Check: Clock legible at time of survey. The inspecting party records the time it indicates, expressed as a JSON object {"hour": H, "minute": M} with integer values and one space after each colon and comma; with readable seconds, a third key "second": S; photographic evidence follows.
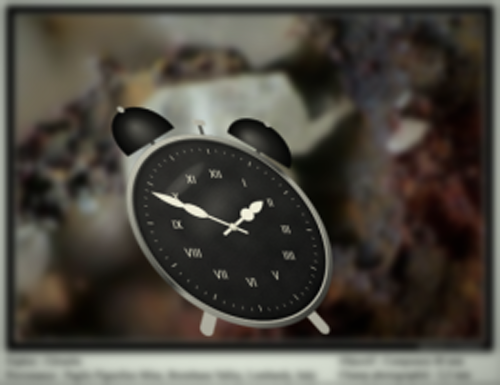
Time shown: {"hour": 1, "minute": 49}
